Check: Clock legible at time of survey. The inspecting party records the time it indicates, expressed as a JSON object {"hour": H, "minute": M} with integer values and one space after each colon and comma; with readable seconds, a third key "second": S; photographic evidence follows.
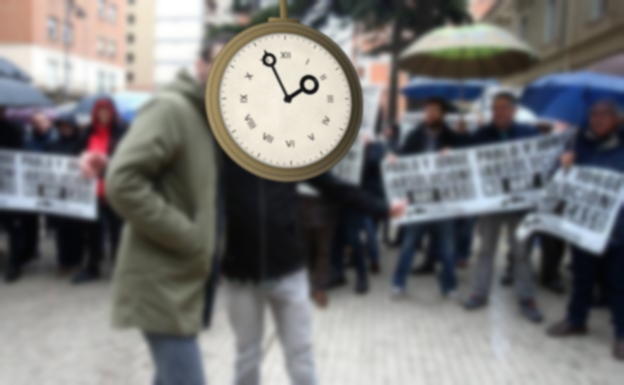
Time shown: {"hour": 1, "minute": 56}
